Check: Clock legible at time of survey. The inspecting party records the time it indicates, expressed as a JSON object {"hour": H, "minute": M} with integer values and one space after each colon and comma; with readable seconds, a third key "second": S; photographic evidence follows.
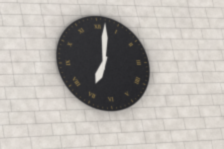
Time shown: {"hour": 7, "minute": 2}
